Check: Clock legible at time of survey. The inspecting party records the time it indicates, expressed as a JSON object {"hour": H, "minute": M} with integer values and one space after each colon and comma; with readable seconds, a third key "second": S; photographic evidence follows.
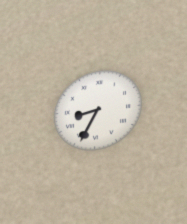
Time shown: {"hour": 8, "minute": 34}
